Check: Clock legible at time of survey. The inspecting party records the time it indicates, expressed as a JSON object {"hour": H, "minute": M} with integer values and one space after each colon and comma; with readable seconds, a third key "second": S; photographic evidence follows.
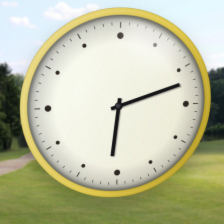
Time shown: {"hour": 6, "minute": 12}
